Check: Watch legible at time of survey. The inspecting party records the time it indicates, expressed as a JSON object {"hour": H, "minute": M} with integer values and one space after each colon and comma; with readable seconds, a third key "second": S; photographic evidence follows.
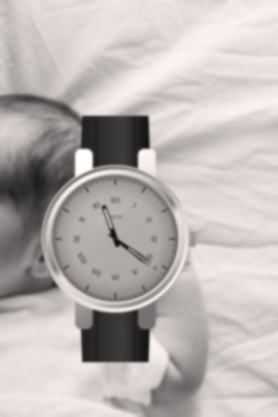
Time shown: {"hour": 11, "minute": 21}
